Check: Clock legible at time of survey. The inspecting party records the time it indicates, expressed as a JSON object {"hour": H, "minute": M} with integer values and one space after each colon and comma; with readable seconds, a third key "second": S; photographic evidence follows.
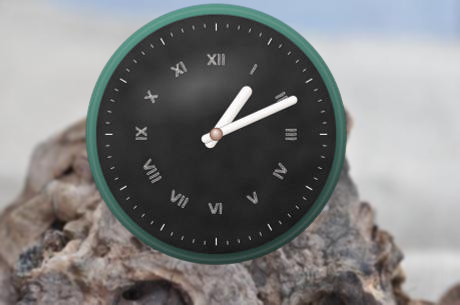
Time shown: {"hour": 1, "minute": 11}
